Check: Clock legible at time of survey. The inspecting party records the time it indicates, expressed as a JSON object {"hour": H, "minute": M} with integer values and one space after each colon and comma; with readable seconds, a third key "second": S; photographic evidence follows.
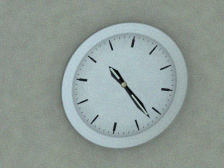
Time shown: {"hour": 10, "minute": 22}
